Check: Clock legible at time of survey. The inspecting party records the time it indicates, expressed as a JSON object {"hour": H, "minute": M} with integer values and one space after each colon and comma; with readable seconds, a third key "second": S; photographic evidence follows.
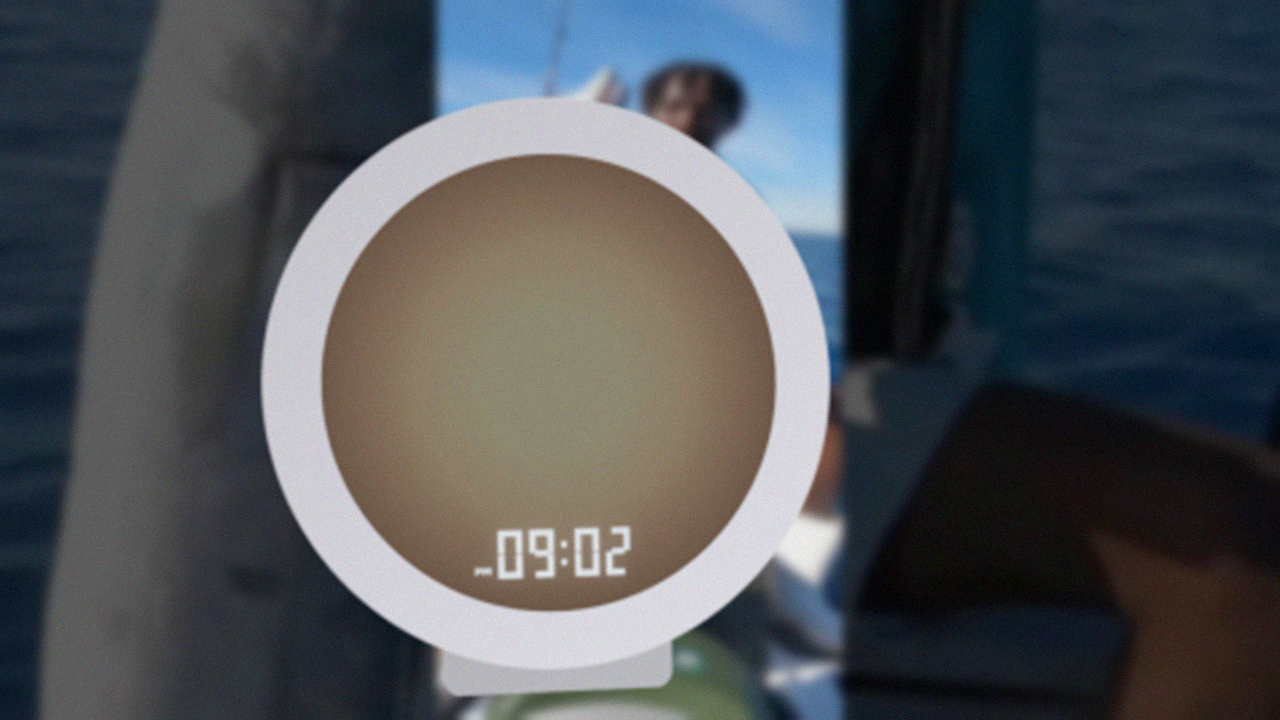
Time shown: {"hour": 9, "minute": 2}
